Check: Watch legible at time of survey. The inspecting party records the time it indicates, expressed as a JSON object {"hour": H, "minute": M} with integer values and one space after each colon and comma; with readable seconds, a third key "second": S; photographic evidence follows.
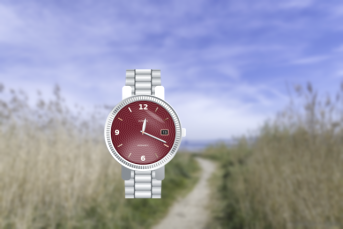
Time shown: {"hour": 12, "minute": 19}
